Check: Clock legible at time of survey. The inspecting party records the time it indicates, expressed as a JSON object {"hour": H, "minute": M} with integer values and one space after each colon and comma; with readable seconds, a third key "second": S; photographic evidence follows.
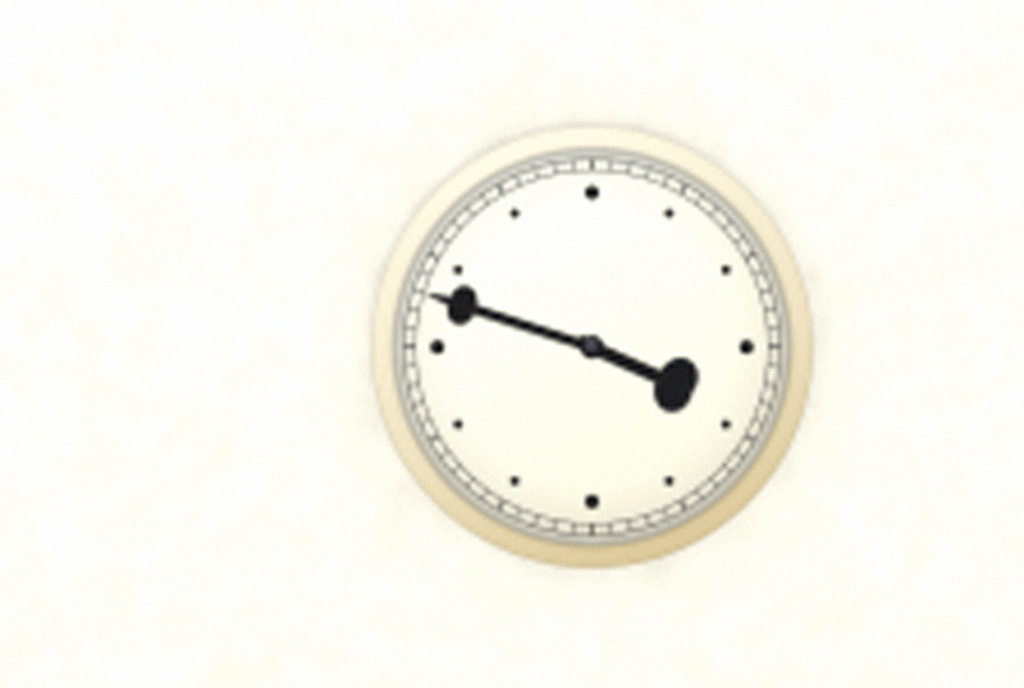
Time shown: {"hour": 3, "minute": 48}
